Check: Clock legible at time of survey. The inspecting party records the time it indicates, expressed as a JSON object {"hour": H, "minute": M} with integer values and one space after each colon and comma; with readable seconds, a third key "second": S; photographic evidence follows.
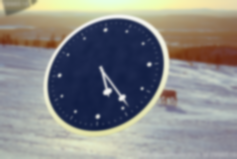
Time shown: {"hour": 5, "minute": 24}
